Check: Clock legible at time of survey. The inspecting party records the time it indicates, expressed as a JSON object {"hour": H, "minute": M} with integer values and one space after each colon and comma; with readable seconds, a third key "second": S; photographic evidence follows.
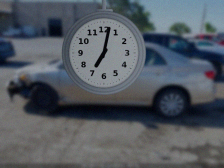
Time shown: {"hour": 7, "minute": 2}
